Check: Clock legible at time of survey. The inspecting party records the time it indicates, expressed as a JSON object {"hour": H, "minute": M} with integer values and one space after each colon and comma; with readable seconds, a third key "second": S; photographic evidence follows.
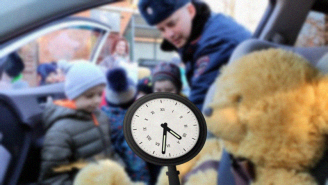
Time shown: {"hour": 4, "minute": 32}
